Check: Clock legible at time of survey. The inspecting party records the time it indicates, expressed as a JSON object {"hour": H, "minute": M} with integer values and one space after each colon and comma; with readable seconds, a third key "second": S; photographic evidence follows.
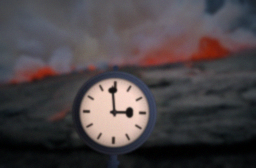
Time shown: {"hour": 2, "minute": 59}
